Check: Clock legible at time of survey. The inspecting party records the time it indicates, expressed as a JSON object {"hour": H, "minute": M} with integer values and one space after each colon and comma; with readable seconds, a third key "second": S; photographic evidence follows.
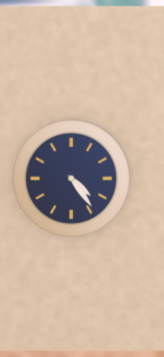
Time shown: {"hour": 4, "minute": 24}
